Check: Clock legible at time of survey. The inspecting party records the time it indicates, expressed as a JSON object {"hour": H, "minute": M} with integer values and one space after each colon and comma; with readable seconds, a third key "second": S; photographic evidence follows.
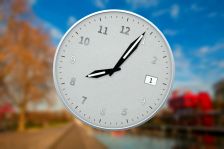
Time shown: {"hour": 8, "minute": 4}
